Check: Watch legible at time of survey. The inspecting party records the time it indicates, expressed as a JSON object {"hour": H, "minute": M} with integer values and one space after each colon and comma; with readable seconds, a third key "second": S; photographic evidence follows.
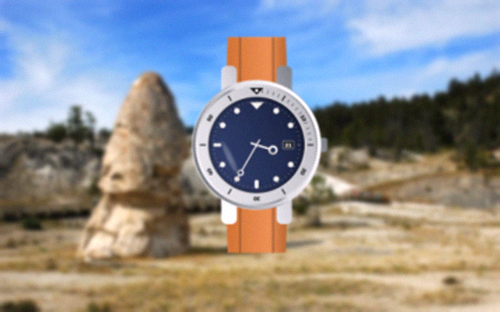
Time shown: {"hour": 3, "minute": 35}
